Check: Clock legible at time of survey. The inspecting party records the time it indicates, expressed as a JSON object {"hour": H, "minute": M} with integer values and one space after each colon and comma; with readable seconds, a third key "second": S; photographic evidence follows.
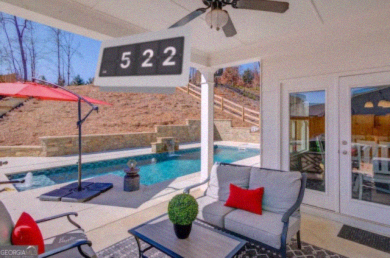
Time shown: {"hour": 5, "minute": 22}
